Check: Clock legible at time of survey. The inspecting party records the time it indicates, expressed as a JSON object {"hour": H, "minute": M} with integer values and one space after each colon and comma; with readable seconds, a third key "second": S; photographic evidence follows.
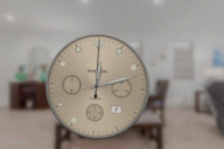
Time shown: {"hour": 12, "minute": 12}
